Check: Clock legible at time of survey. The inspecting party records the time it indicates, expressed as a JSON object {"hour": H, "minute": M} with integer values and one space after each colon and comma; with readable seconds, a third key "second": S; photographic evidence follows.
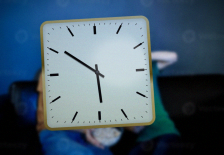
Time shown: {"hour": 5, "minute": 51}
